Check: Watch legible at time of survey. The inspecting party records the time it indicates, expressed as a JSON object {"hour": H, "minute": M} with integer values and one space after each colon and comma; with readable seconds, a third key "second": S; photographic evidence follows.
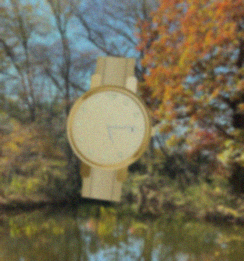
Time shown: {"hour": 5, "minute": 14}
